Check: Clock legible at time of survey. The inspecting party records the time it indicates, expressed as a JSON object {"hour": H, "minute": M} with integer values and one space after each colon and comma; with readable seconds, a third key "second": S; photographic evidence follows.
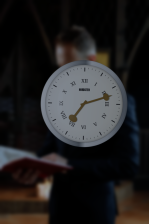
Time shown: {"hour": 7, "minute": 12}
